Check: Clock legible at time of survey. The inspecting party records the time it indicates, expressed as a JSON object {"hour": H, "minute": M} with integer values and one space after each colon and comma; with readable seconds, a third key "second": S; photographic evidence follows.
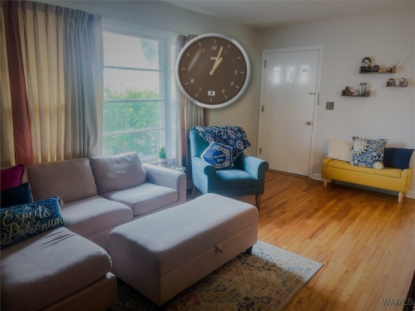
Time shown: {"hour": 1, "minute": 3}
